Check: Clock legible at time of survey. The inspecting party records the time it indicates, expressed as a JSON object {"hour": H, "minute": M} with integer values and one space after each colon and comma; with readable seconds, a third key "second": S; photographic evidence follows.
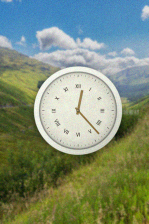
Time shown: {"hour": 12, "minute": 23}
